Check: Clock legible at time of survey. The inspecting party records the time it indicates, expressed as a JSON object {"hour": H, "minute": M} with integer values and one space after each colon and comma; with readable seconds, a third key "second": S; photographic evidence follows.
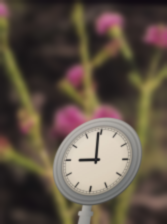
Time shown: {"hour": 8, "minute": 59}
